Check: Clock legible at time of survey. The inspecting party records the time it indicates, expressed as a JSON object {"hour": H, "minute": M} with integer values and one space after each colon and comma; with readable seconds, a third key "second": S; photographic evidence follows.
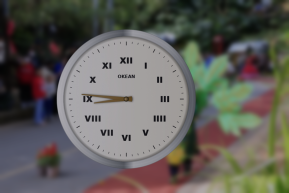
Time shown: {"hour": 8, "minute": 46}
